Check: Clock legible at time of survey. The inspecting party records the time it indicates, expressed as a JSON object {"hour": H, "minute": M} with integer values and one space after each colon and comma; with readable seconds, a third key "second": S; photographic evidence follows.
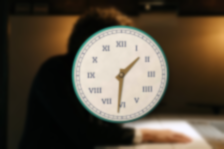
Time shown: {"hour": 1, "minute": 31}
